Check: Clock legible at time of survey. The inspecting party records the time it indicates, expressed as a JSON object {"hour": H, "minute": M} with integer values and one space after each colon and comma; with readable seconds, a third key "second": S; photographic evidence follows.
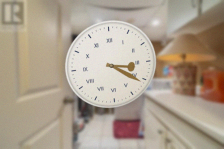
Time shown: {"hour": 3, "minute": 21}
